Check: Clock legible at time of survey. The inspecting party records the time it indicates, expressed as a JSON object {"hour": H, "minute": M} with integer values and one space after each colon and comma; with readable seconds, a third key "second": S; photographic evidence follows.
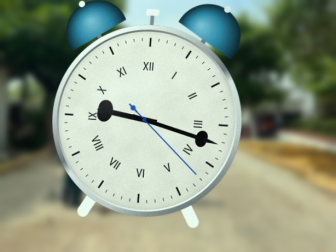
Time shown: {"hour": 9, "minute": 17, "second": 22}
